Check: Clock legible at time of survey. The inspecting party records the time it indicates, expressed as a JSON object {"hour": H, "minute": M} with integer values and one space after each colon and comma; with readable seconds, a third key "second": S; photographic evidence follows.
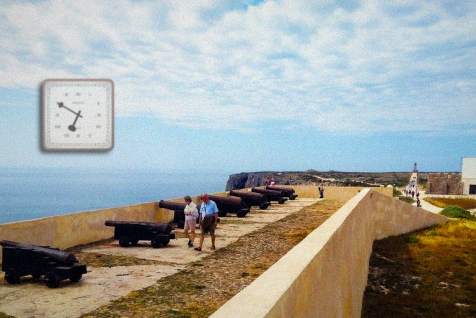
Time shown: {"hour": 6, "minute": 50}
